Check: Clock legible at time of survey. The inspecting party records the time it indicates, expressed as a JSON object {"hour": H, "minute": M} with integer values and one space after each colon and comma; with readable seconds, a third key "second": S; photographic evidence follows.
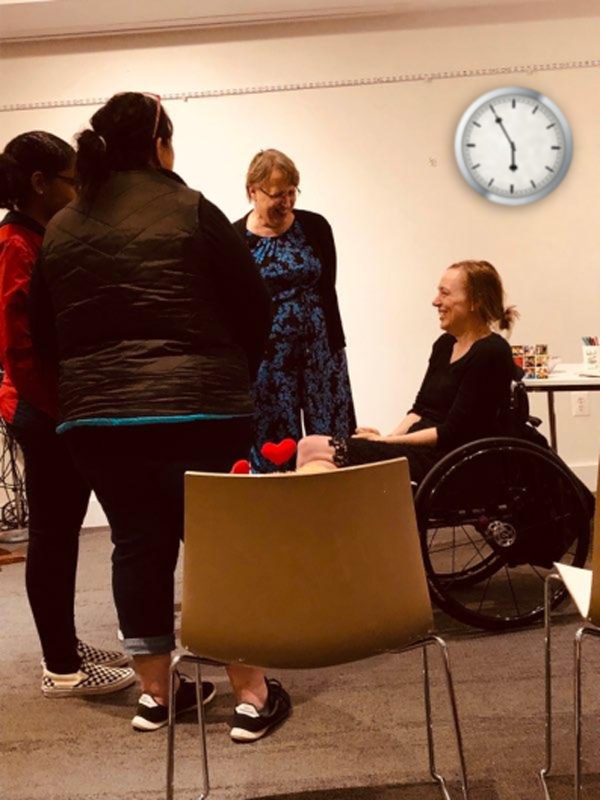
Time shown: {"hour": 5, "minute": 55}
